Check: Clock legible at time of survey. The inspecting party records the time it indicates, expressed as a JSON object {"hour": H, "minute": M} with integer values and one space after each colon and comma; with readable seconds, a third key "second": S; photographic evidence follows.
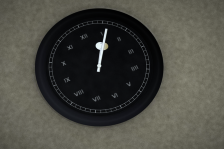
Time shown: {"hour": 1, "minute": 6}
